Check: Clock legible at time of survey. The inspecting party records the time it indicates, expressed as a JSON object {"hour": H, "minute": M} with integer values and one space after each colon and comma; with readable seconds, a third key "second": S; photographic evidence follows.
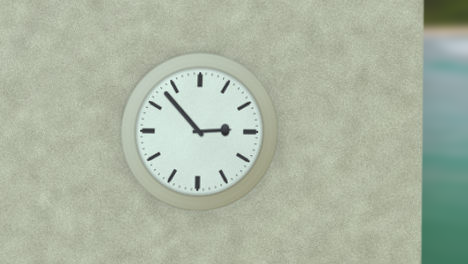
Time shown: {"hour": 2, "minute": 53}
